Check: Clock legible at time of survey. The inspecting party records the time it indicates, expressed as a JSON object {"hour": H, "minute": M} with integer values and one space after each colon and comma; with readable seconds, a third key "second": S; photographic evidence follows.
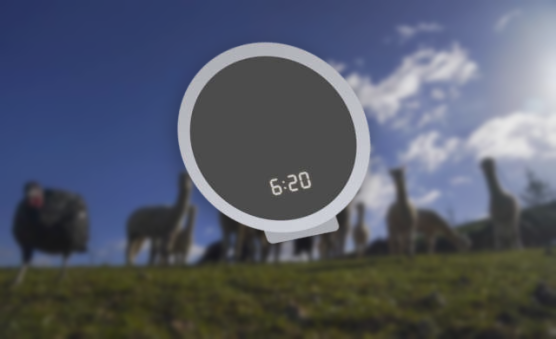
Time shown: {"hour": 6, "minute": 20}
